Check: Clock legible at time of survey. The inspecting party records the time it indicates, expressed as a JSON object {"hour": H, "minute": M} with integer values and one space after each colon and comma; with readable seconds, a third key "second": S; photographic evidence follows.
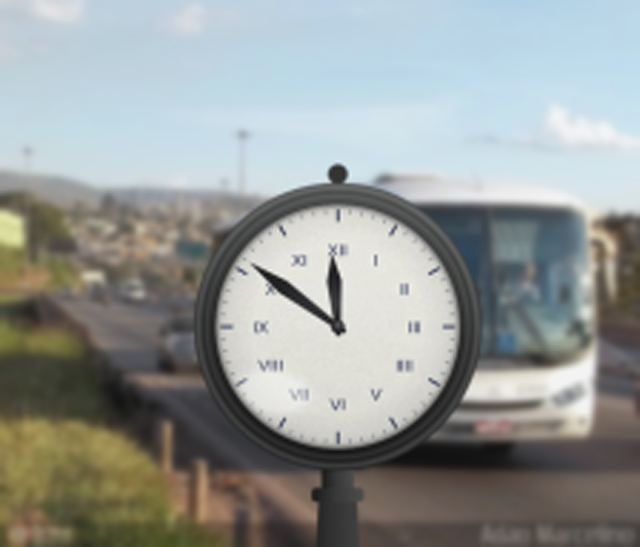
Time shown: {"hour": 11, "minute": 51}
